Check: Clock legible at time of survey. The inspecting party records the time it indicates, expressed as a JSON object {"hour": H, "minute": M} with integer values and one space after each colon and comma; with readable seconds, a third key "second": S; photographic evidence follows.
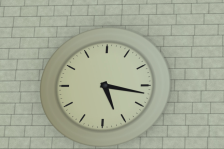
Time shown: {"hour": 5, "minute": 17}
